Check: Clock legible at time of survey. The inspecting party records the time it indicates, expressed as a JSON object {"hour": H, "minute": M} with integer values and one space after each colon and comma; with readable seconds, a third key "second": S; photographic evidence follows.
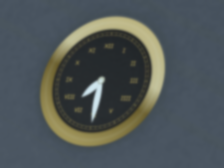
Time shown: {"hour": 7, "minute": 30}
